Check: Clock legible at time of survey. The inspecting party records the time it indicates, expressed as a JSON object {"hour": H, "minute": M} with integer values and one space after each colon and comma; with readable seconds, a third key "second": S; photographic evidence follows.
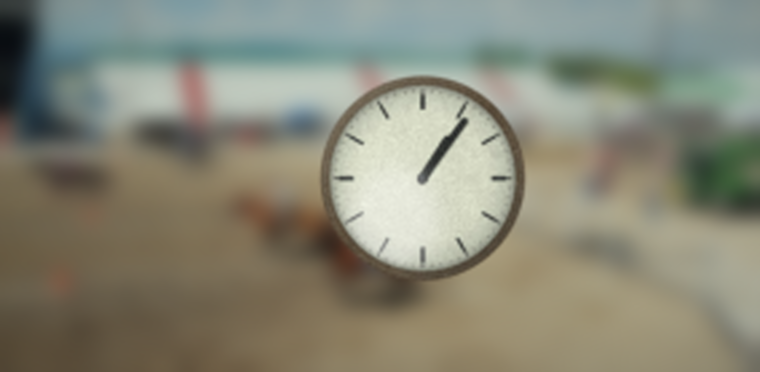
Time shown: {"hour": 1, "minute": 6}
